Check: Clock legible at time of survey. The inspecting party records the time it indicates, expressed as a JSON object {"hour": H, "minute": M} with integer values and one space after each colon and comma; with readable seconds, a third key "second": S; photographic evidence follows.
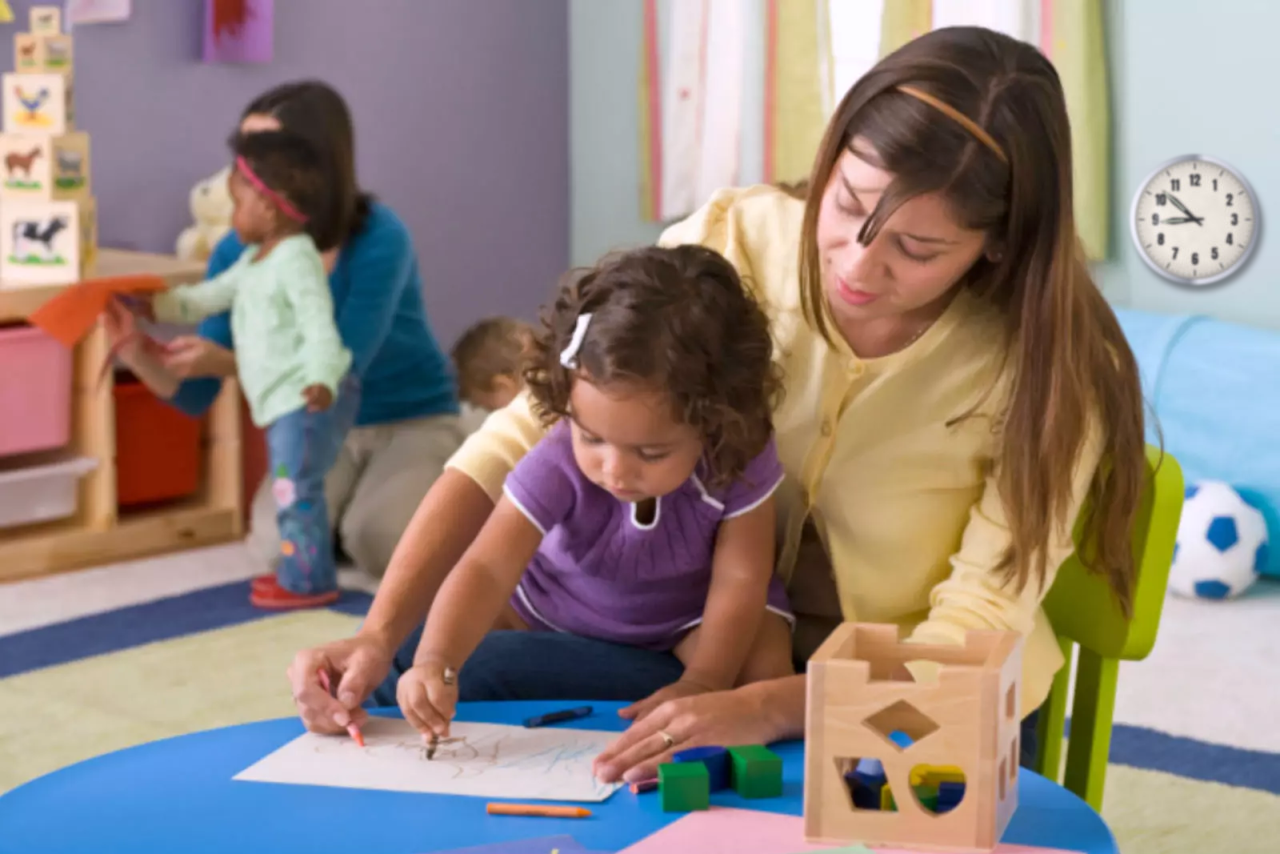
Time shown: {"hour": 8, "minute": 52}
